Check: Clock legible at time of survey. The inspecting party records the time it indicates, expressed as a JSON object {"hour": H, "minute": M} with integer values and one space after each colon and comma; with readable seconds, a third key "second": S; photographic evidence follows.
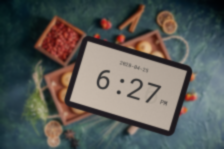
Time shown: {"hour": 6, "minute": 27}
